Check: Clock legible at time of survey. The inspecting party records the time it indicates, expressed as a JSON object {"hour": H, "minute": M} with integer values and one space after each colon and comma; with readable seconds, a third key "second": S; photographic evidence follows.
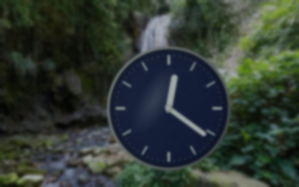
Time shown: {"hour": 12, "minute": 21}
